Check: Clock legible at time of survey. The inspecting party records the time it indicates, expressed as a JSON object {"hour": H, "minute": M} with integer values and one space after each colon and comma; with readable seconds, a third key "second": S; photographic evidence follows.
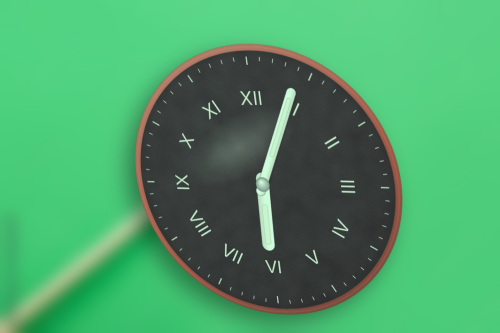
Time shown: {"hour": 6, "minute": 4}
